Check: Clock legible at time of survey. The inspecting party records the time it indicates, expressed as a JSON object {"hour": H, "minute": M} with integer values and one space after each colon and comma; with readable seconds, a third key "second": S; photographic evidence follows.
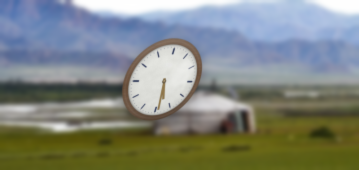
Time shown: {"hour": 5, "minute": 29}
